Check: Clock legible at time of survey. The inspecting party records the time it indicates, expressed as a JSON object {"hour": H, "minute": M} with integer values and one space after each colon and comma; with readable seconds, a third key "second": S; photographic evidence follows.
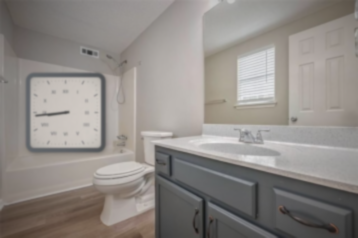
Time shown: {"hour": 8, "minute": 44}
